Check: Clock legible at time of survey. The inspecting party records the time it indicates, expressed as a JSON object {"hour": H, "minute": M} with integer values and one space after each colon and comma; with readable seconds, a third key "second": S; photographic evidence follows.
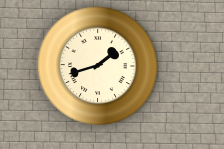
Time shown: {"hour": 1, "minute": 42}
